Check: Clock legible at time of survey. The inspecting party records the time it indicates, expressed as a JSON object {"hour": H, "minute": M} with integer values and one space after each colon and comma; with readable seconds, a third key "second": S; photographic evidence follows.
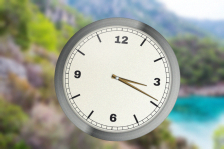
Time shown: {"hour": 3, "minute": 19}
